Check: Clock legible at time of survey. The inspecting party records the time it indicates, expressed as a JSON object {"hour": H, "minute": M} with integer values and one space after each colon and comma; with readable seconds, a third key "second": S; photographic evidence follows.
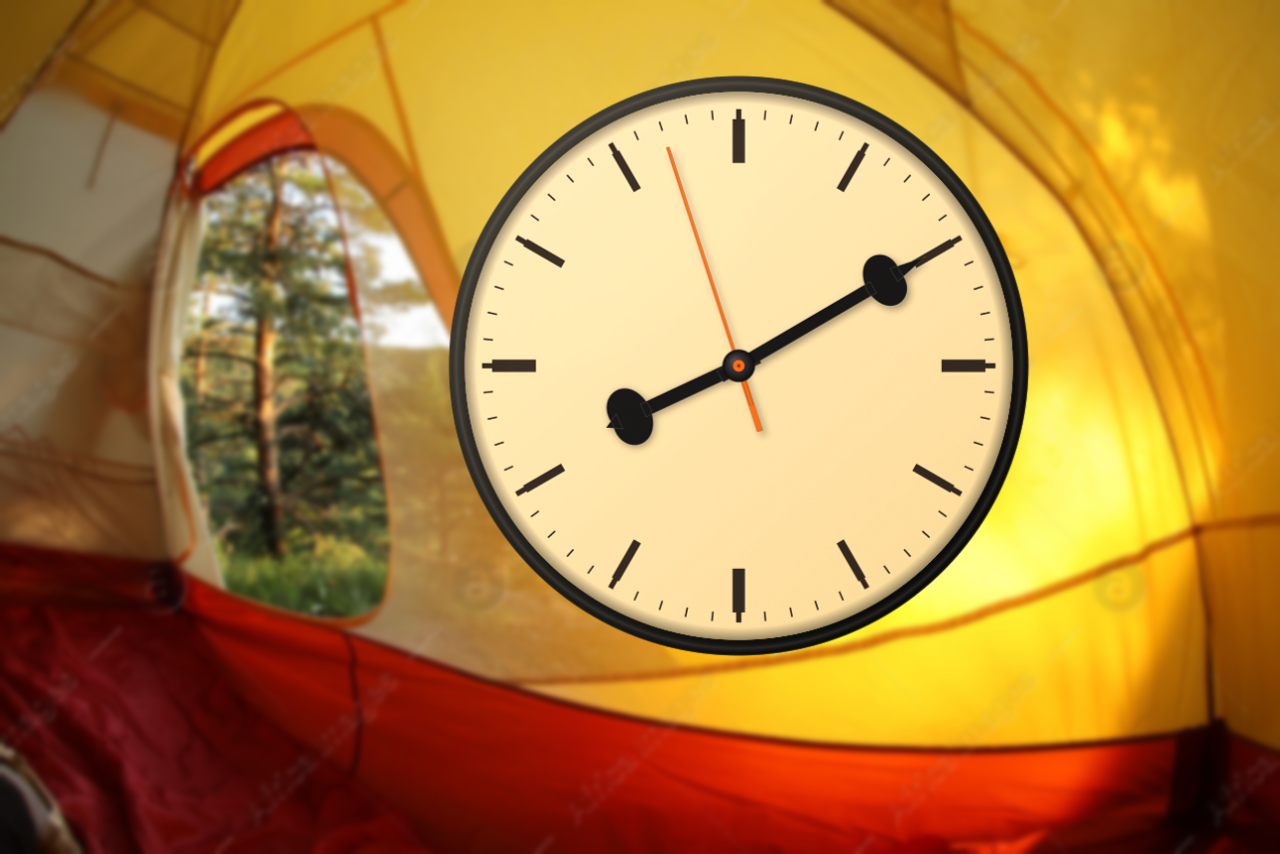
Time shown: {"hour": 8, "minute": 9, "second": 57}
